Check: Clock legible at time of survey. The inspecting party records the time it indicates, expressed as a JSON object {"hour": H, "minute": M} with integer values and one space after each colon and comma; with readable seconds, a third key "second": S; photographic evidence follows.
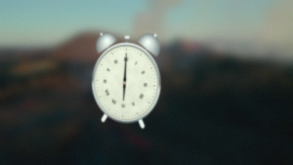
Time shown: {"hour": 6, "minute": 0}
